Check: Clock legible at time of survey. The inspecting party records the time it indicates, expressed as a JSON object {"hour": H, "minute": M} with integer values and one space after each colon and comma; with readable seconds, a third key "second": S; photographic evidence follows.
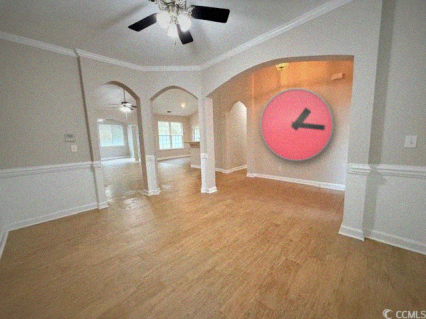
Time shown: {"hour": 1, "minute": 16}
